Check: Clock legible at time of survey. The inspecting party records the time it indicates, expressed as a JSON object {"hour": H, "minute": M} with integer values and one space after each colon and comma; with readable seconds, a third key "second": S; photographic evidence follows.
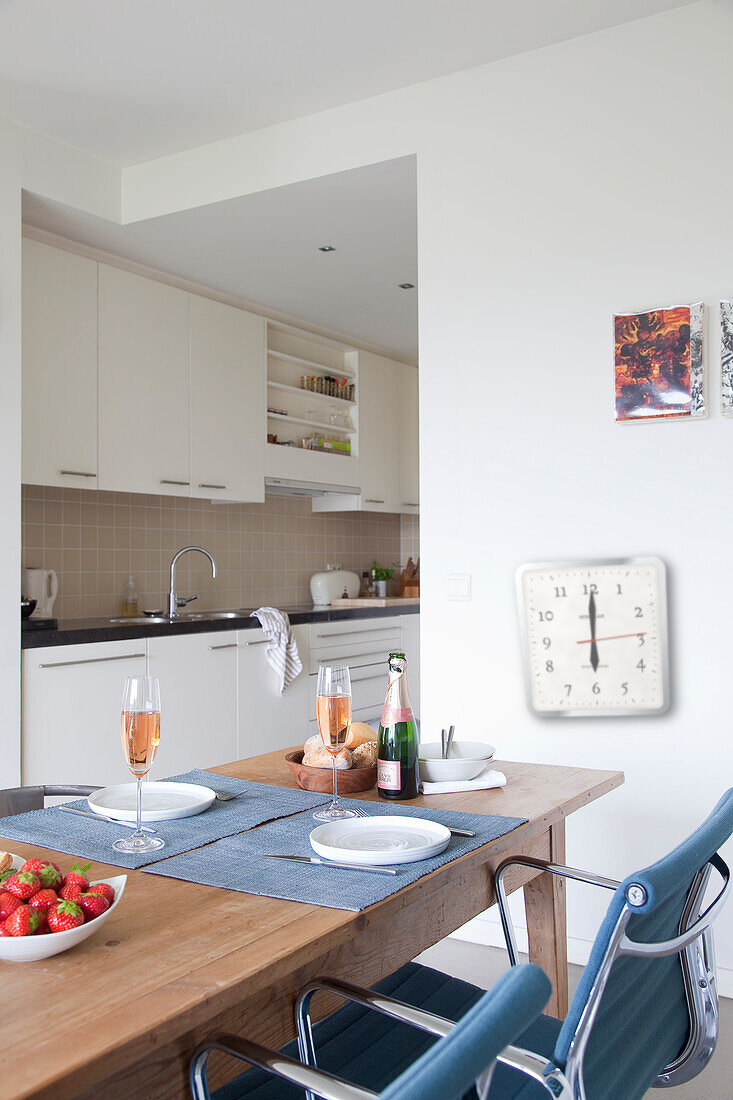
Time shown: {"hour": 6, "minute": 0, "second": 14}
